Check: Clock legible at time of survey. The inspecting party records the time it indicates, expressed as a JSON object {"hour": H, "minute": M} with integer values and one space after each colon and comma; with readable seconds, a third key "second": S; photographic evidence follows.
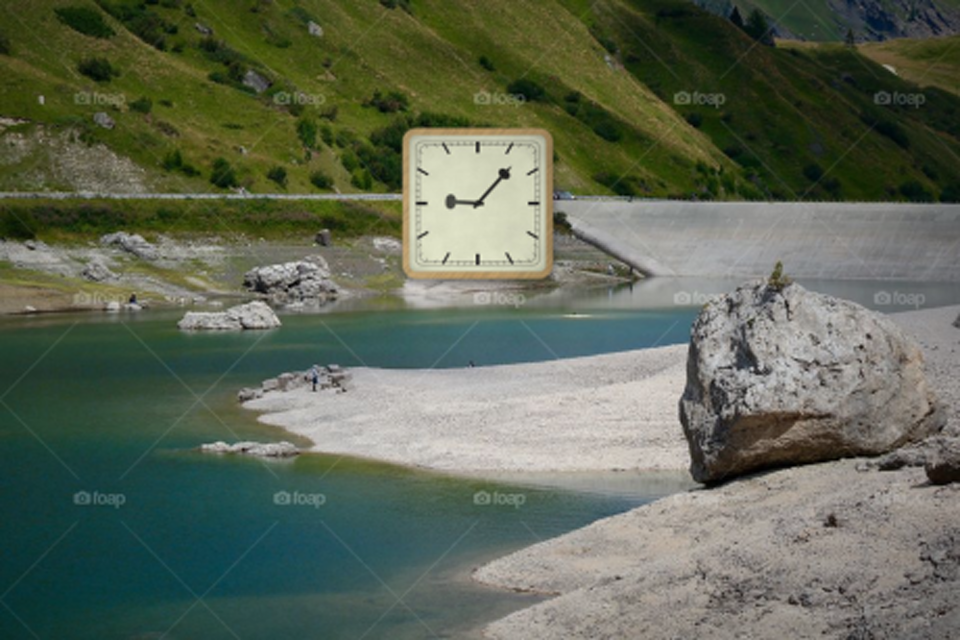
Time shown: {"hour": 9, "minute": 7}
